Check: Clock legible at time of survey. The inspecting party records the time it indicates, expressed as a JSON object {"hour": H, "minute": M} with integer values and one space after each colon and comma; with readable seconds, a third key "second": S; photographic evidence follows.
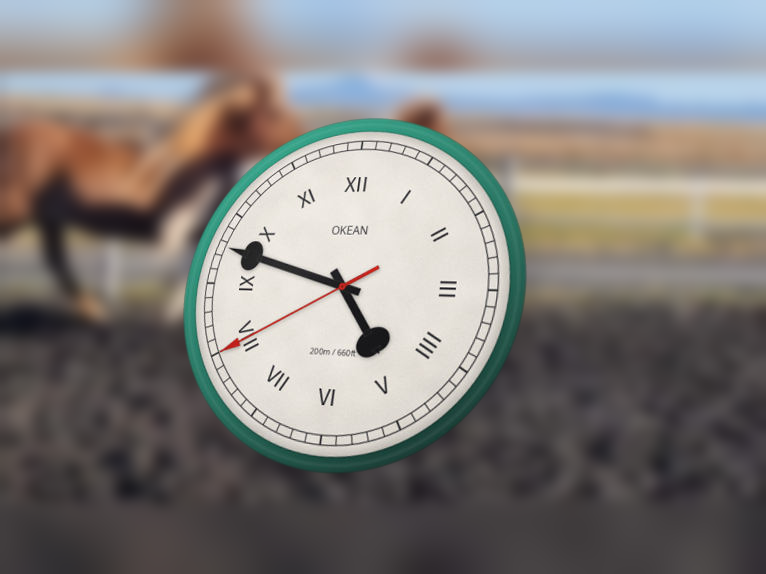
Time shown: {"hour": 4, "minute": 47, "second": 40}
